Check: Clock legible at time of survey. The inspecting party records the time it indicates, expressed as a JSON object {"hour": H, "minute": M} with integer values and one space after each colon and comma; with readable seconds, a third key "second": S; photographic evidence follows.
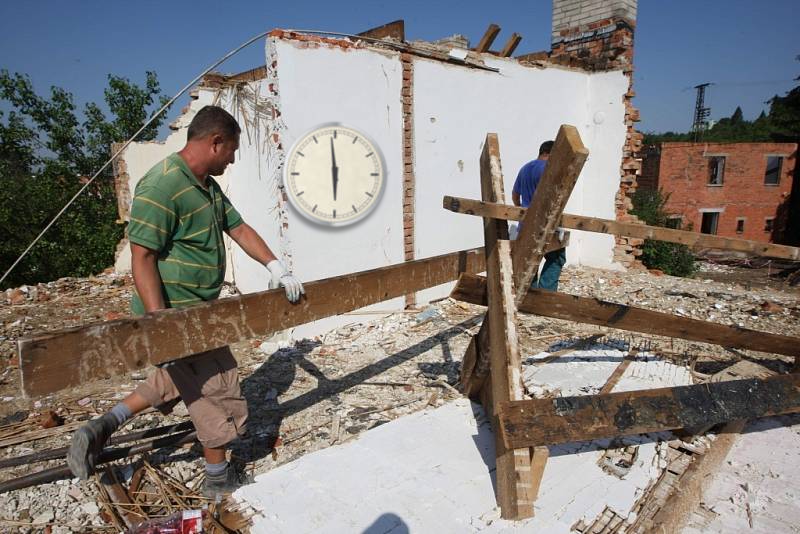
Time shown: {"hour": 5, "minute": 59}
